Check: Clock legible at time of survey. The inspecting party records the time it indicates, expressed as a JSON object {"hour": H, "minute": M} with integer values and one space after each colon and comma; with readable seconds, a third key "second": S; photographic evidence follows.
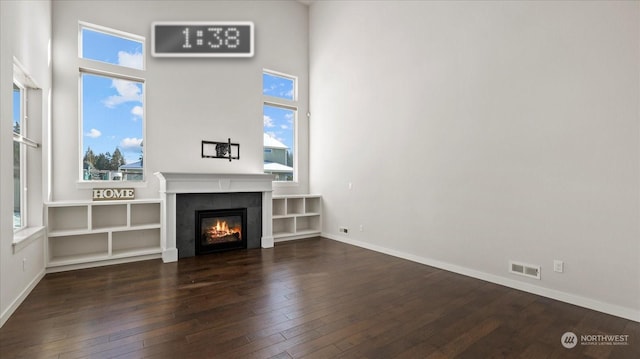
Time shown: {"hour": 1, "minute": 38}
